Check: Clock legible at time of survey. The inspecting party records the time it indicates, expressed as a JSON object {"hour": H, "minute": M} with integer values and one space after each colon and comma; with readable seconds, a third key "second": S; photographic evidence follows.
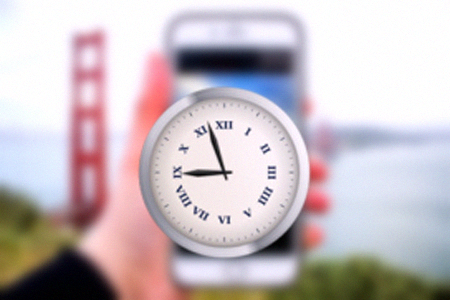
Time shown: {"hour": 8, "minute": 57}
